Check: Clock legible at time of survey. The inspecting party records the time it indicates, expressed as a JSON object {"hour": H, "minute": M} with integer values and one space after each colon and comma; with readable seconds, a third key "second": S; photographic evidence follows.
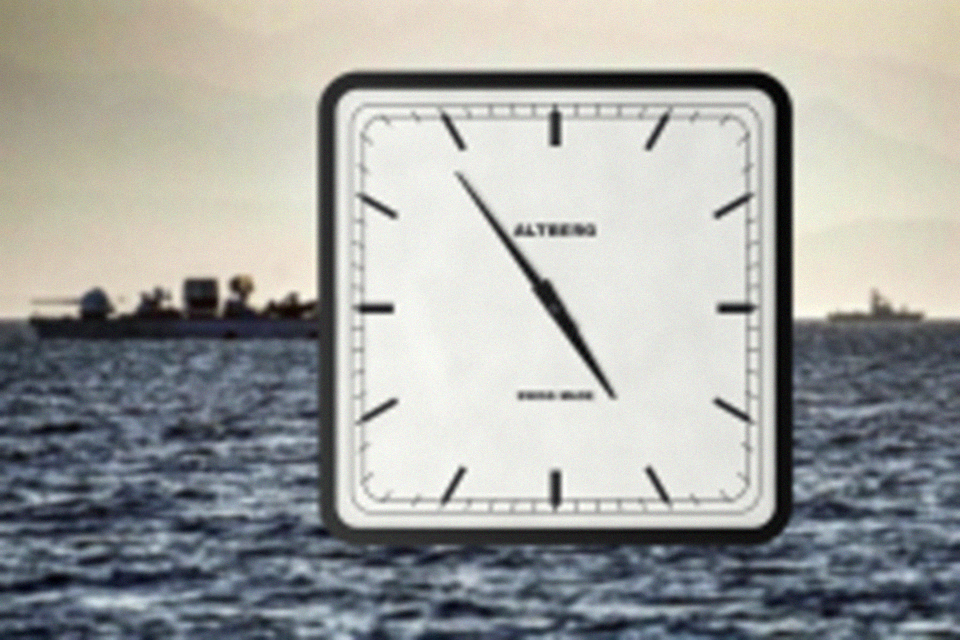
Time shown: {"hour": 4, "minute": 54}
